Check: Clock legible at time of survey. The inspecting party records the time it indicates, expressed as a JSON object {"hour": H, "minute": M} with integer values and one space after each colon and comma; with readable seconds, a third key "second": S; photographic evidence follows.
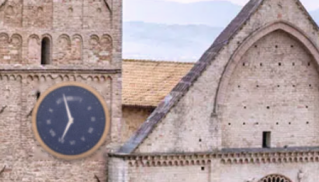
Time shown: {"hour": 6, "minute": 58}
